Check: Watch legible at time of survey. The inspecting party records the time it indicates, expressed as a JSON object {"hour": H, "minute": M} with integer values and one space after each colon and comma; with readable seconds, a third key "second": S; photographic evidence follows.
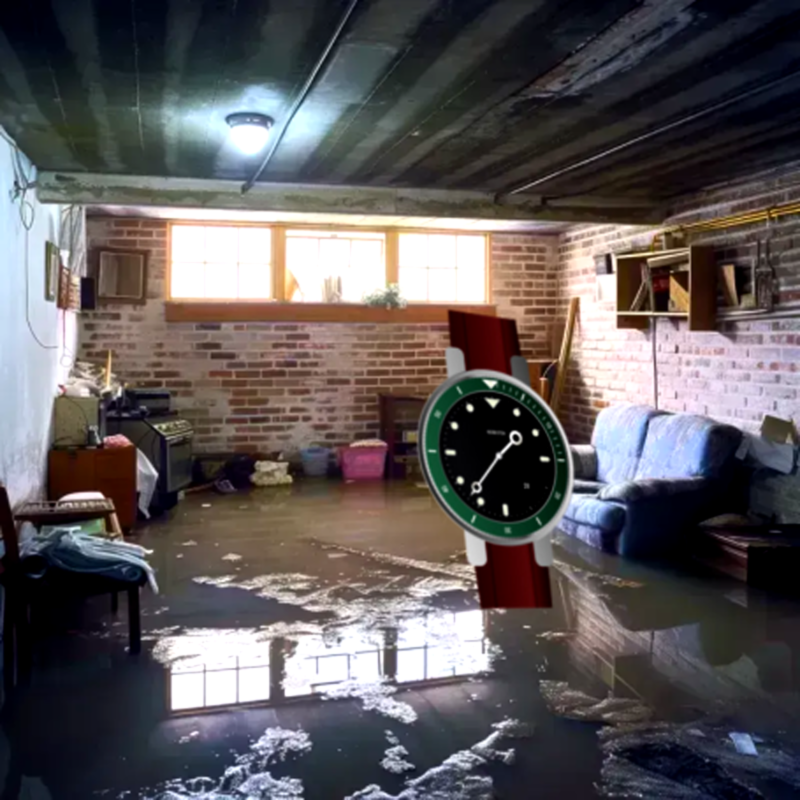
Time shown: {"hour": 1, "minute": 37}
